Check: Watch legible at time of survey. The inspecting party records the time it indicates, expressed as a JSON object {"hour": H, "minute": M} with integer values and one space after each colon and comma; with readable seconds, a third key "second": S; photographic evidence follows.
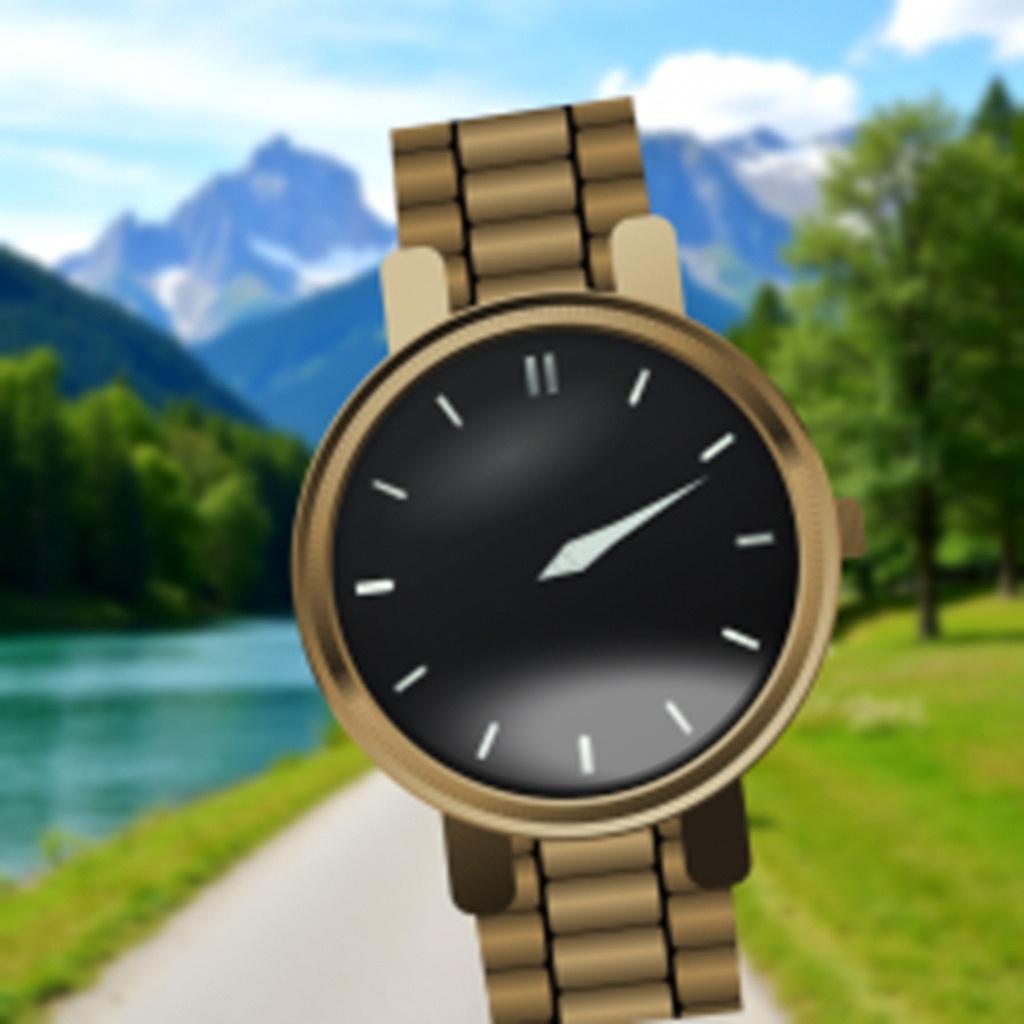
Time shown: {"hour": 2, "minute": 11}
